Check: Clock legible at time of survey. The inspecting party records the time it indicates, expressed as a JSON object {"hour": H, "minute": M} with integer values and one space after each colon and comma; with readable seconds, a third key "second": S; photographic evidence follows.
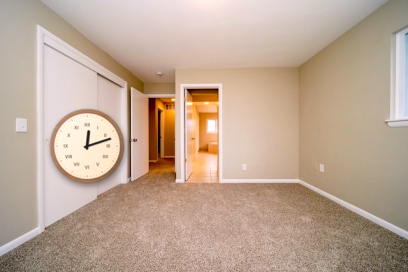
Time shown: {"hour": 12, "minute": 12}
